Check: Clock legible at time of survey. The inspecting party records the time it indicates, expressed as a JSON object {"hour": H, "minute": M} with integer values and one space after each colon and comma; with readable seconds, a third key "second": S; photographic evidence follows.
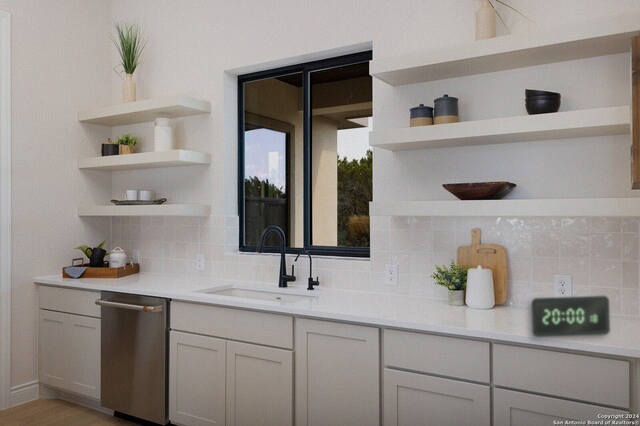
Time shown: {"hour": 20, "minute": 0}
